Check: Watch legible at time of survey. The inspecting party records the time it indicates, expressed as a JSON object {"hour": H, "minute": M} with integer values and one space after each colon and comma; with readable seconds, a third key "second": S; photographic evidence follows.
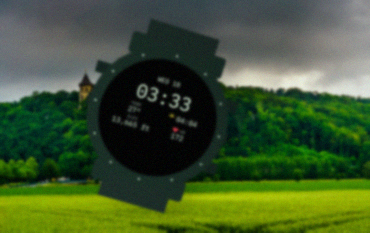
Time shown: {"hour": 3, "minute": 33}
